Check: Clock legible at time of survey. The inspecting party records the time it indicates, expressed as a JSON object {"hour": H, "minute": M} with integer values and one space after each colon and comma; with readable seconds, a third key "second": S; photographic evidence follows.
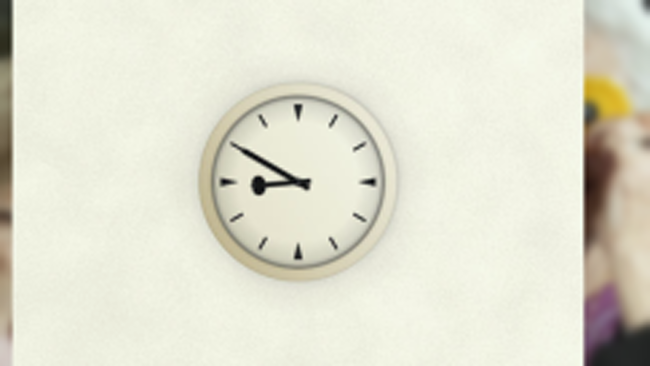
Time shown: {"hour": 8, "minute": 50}
